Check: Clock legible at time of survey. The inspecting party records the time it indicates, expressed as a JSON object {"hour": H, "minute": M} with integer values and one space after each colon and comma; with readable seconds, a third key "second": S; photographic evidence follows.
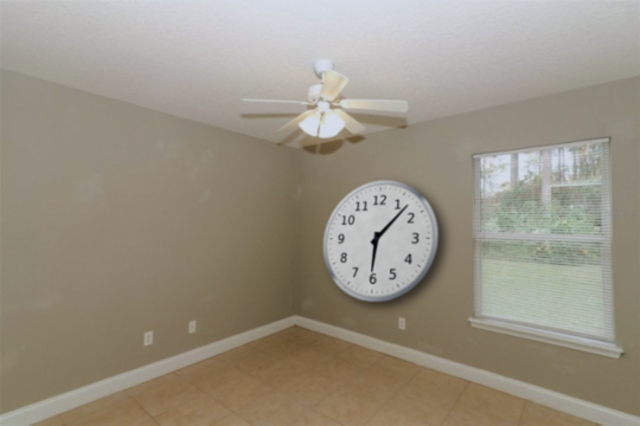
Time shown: {"hour": 6, "minute": 7}
